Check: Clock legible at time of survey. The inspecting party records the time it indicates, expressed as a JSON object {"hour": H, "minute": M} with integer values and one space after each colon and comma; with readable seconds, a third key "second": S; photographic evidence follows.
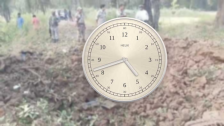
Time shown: {"hour": 4, "minute": 42}
